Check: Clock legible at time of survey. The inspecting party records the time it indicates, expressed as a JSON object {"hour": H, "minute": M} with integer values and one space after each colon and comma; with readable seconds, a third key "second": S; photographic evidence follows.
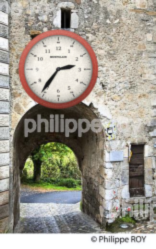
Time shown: {"hour": 2, "minute": 36}
